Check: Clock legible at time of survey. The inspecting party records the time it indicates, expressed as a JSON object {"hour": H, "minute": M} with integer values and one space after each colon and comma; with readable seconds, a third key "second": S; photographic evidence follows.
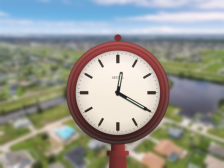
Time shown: {"hour": 12, "minute": 20}
